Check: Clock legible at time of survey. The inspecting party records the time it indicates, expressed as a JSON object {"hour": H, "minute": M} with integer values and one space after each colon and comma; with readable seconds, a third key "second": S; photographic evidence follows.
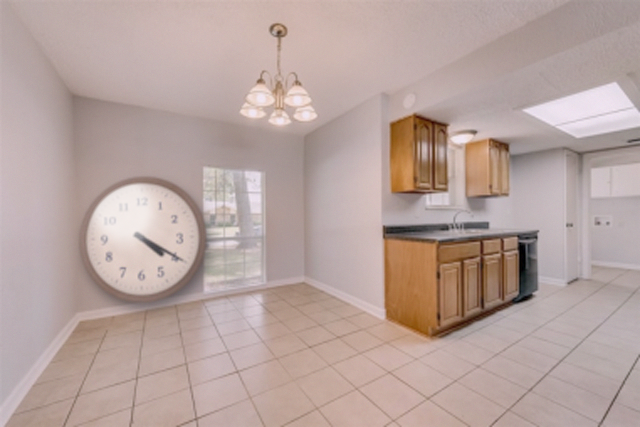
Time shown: {"hour": 4, "minute": 20}
